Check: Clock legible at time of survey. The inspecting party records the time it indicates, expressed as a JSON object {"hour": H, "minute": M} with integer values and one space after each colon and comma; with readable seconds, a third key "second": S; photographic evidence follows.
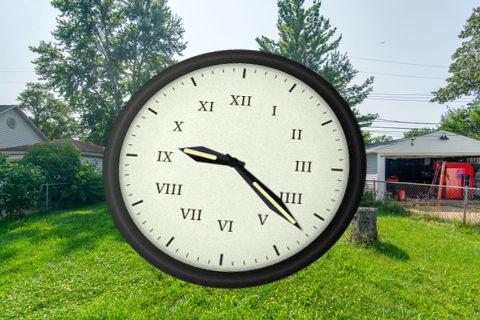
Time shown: {"hour": 9, "minute": 22}
